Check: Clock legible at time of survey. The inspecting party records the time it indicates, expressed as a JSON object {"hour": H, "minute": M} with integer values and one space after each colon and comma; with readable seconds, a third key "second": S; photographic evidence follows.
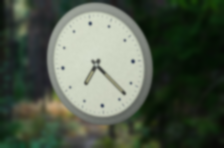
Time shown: {"hour": 7, "minute": 23}
